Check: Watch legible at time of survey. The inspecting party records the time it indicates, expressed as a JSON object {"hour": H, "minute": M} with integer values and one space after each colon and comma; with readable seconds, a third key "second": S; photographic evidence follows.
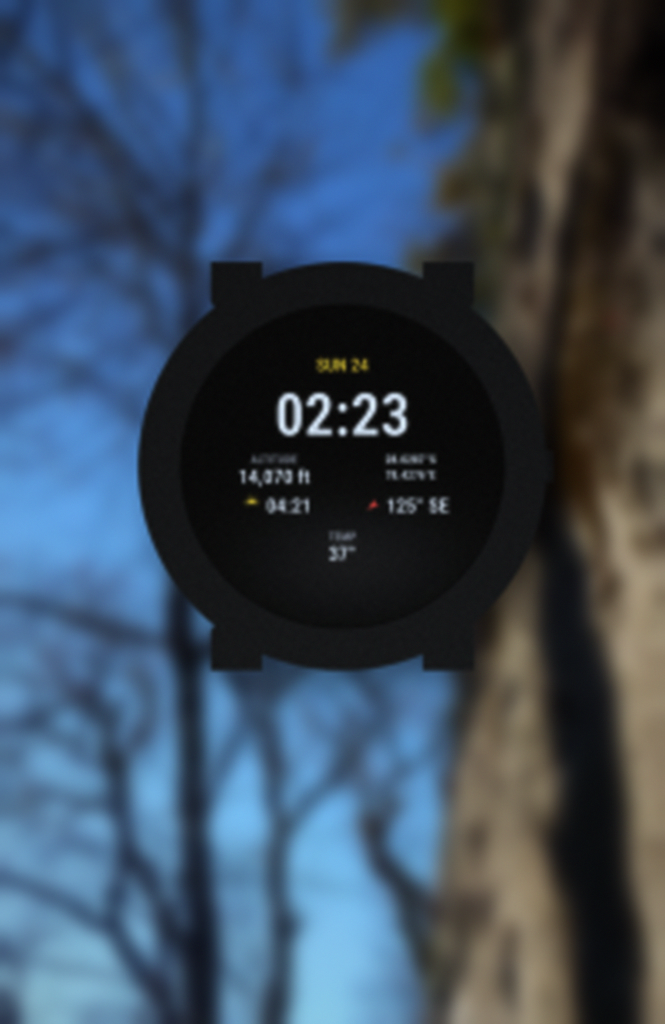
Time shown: {"hour": 2, "minute": 23}
